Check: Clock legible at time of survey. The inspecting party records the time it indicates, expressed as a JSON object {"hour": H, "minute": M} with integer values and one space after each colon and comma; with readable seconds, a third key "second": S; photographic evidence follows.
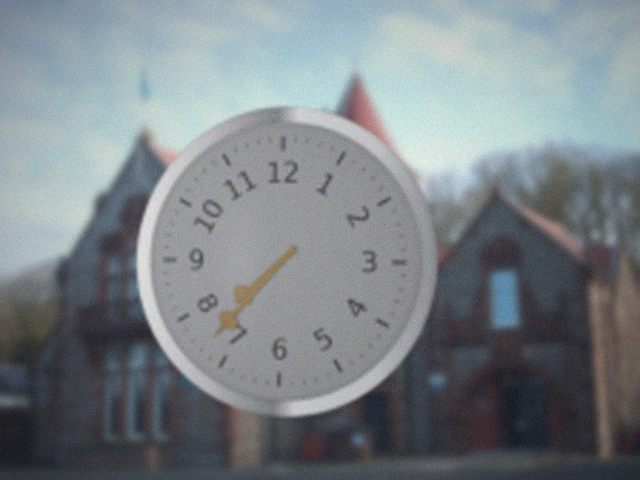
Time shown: {"hour": 7, "minute": 37}
